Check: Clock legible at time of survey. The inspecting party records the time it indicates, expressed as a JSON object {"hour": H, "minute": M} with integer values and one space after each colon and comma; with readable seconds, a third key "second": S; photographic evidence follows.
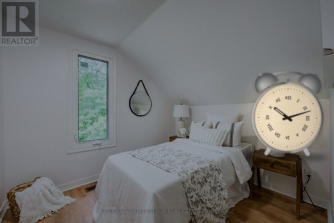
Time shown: {"hour": 10, "minute": 12}
